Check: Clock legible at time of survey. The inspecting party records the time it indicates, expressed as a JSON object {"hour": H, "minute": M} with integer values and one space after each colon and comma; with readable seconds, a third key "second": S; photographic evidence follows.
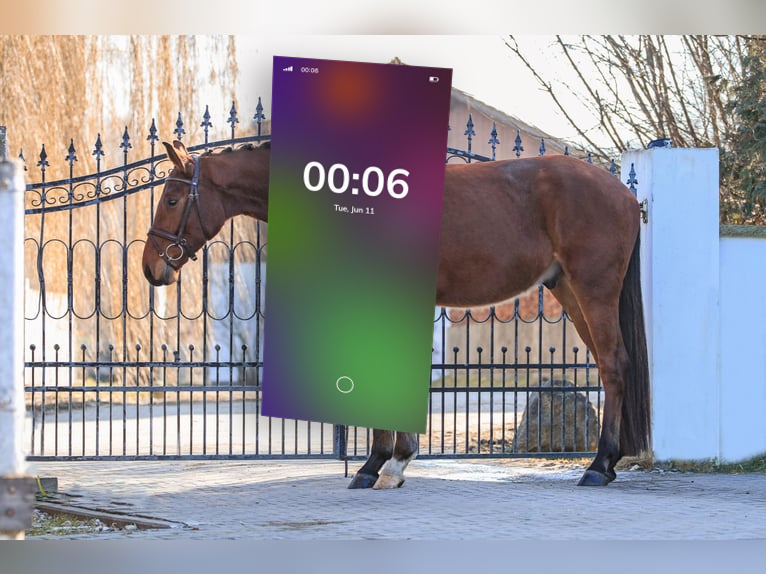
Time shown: {"hour": 0, "minute": 6}
